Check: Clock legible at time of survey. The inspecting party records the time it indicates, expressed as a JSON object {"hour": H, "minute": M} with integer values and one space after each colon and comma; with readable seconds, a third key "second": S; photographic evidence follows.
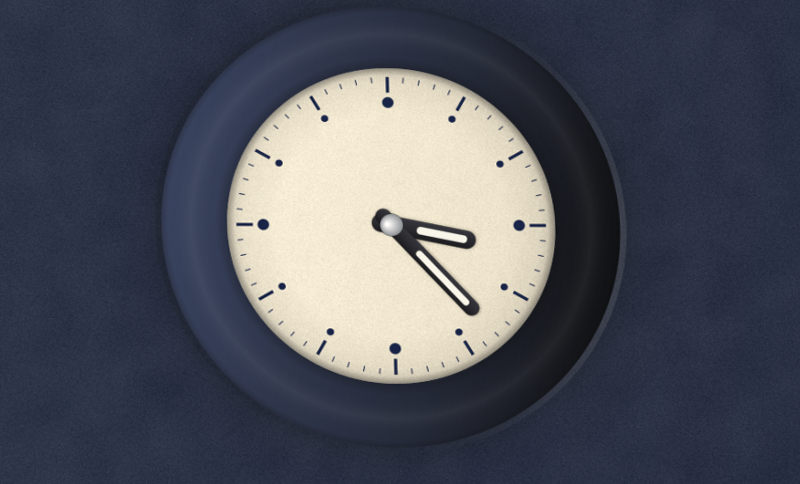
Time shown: {"hour": 3, "minute": 23}
